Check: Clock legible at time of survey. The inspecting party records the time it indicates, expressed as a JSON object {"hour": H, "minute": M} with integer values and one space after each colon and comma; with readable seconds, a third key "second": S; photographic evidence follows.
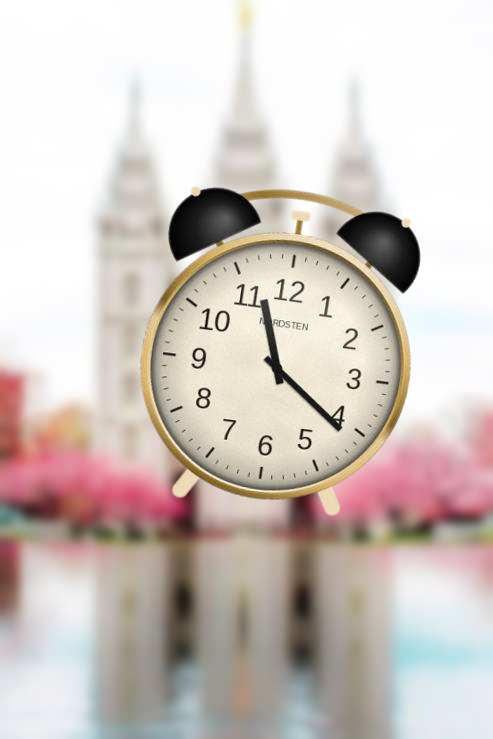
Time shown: {"hour": 11, "minute": 21}
